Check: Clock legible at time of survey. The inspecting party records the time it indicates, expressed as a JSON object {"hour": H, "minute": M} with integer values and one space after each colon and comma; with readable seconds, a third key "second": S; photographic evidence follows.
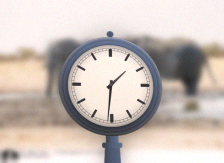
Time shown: {"hour": 1, "minute": 31}
